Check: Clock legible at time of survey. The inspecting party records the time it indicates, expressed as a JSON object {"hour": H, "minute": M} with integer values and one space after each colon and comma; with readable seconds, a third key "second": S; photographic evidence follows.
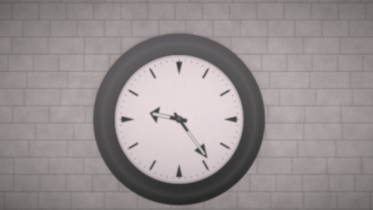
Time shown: {"hour": 9, "minute": 24}
